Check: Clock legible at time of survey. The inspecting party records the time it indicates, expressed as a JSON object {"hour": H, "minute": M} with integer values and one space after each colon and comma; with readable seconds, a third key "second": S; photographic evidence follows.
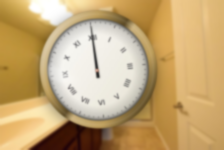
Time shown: {"hour": 12, "minute": 0}
